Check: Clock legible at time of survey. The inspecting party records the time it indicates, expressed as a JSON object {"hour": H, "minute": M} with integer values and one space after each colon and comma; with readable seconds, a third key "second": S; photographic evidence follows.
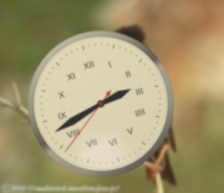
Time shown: {"hour": 2, "minute": 42, "second": 39}
